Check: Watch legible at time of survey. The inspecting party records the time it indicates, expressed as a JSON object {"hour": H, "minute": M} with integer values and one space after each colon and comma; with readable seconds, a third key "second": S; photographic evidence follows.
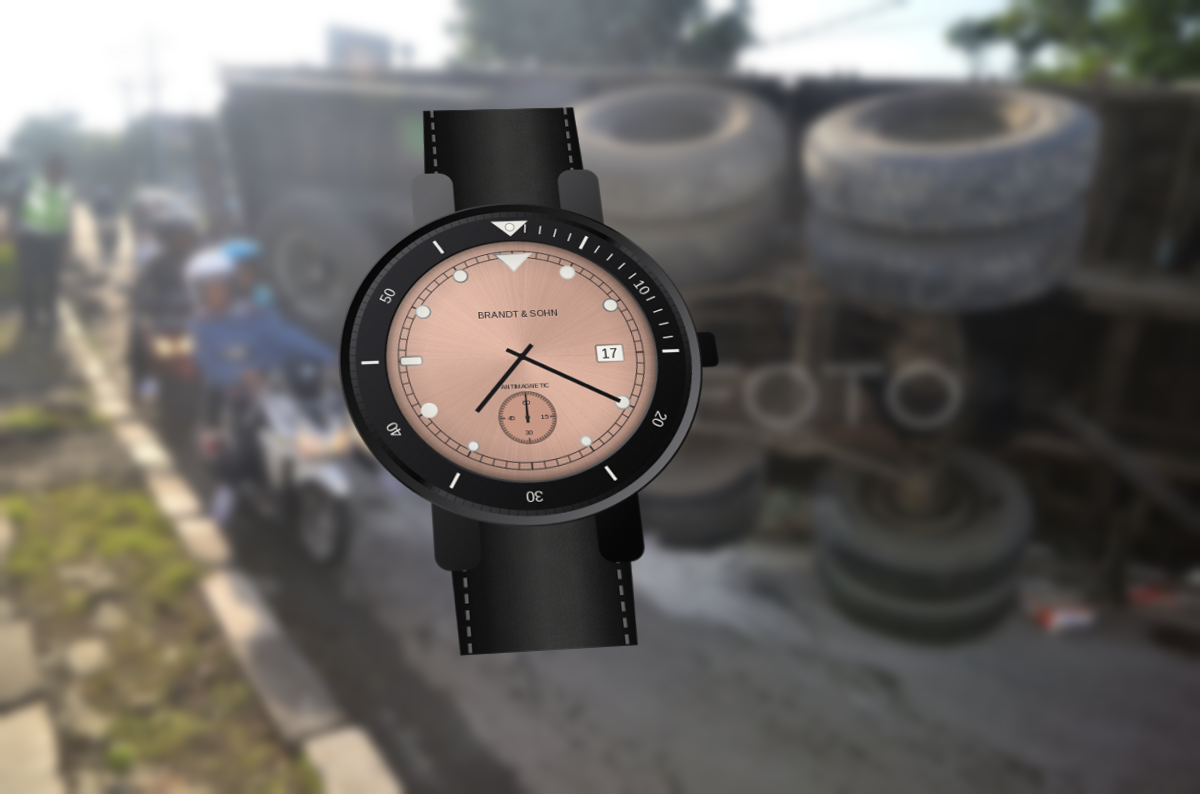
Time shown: {"hour": 7, "minute": 20}
